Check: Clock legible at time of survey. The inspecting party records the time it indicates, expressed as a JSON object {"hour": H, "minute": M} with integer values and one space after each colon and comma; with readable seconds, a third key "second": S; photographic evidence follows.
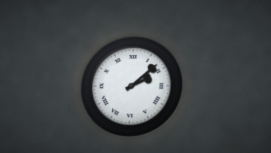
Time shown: {"hour": 2, "minute": 8}
